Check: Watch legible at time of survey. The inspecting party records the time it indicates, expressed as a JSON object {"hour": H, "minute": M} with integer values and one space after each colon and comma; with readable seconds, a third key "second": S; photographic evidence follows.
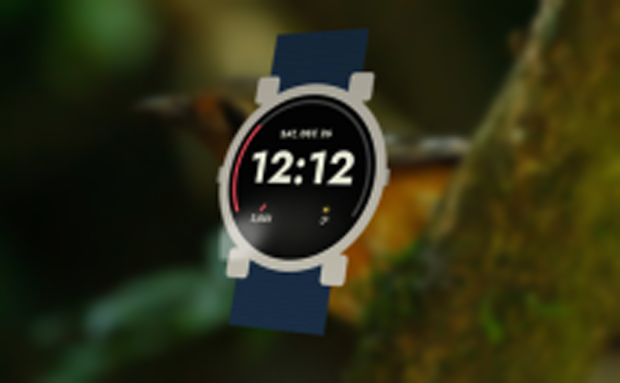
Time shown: {"hour": 12, "minute": 12}
